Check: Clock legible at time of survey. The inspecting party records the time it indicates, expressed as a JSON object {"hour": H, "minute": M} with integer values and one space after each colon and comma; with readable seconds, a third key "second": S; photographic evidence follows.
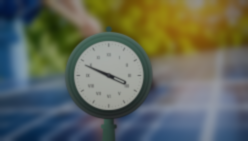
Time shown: {"hour": 3, "minute": 49}
